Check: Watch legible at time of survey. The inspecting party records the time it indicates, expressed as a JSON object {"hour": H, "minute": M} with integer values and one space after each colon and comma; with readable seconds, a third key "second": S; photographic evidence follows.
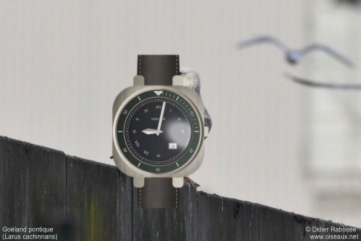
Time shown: {"hour": 9, "minute": 2}
